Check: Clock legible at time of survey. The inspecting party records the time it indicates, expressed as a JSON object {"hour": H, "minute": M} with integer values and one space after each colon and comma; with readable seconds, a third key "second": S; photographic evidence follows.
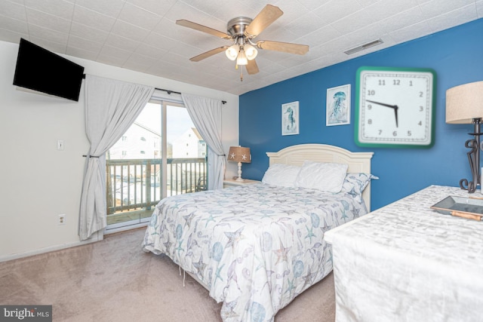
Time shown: {"hour": 5, "minute": 47}
